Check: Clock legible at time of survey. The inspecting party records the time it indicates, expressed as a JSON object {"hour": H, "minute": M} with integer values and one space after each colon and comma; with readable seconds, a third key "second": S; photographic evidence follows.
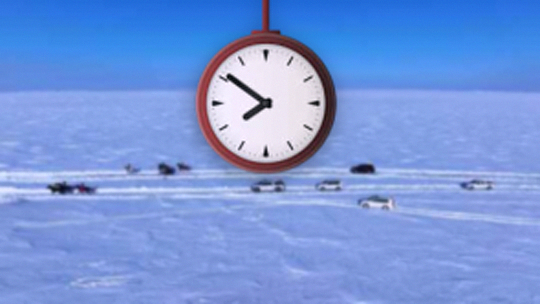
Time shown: {"hour": 7, "minute": 51}
